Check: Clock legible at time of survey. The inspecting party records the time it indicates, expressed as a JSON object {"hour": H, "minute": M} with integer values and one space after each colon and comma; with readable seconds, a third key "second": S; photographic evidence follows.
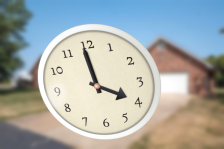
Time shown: {"hour": 3, "minute": 59}
